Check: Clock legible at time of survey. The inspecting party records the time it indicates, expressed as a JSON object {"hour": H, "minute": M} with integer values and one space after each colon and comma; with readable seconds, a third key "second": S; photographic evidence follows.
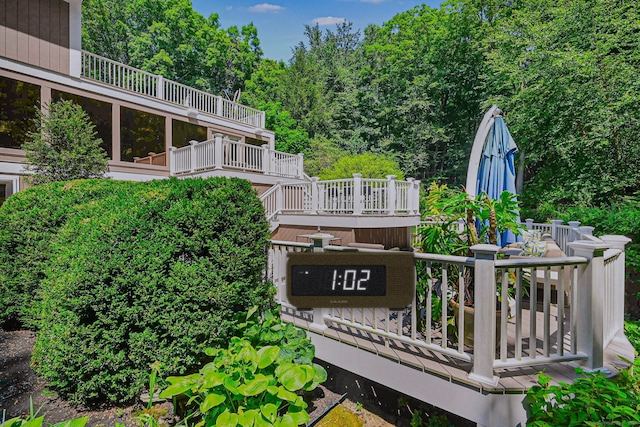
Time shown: {"hour": 1, "minute": 2}
